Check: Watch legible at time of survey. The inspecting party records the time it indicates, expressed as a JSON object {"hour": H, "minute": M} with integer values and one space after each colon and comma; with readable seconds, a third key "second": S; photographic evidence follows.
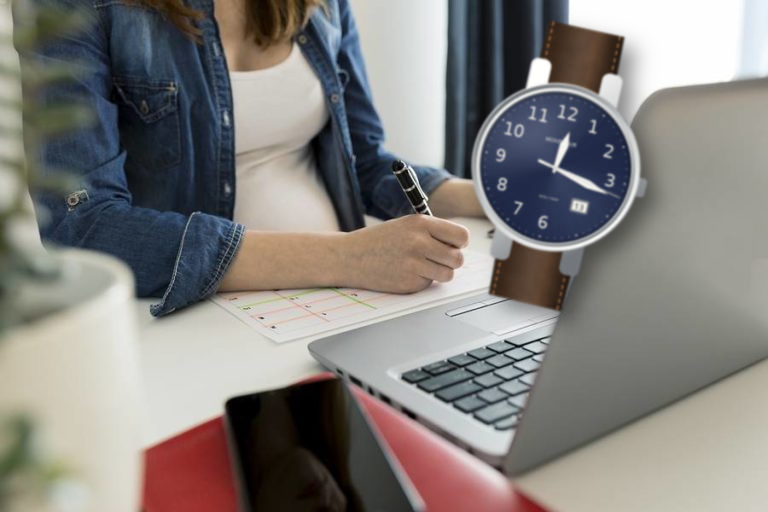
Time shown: {"hour": 12, "minute": 17, "second": 17}
